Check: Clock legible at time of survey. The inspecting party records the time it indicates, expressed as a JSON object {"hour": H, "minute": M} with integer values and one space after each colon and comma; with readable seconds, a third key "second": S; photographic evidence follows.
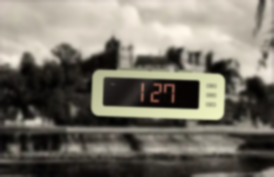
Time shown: {"hour": 1, "minute": 27}
